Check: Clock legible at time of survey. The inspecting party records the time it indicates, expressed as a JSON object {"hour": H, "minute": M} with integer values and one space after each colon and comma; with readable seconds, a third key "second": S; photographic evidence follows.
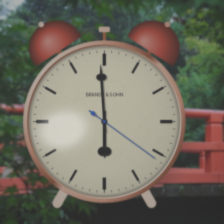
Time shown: {"hour": 5, "minute": 59, "second": 21}
